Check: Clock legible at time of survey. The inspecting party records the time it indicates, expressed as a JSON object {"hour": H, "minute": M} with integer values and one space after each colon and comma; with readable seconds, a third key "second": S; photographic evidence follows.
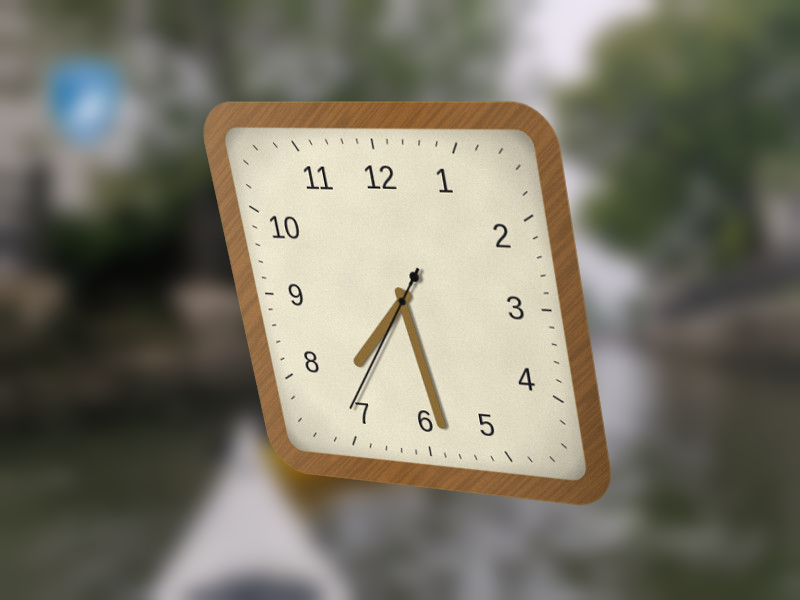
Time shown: {"hour": 7, "minute": 28, "second": 36}
